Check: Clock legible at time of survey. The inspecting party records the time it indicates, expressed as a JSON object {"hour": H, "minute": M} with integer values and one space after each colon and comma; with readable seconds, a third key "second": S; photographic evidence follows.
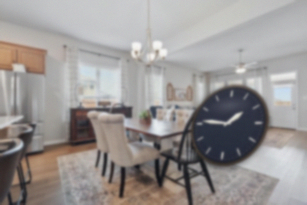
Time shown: {"hour": 1, "minute": 46}
